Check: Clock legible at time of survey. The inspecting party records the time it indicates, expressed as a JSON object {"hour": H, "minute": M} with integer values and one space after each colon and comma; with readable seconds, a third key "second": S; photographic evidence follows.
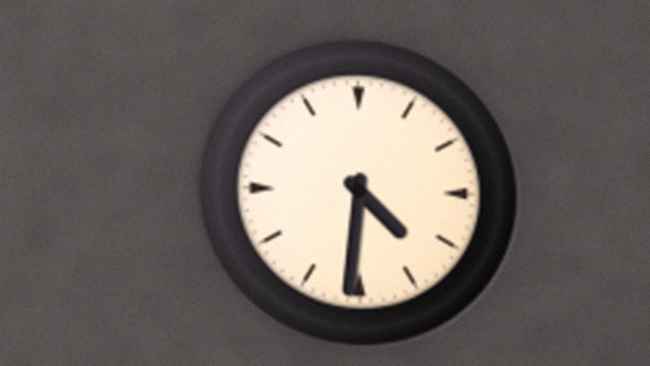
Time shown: {"hour": 4, "minute": 31}
